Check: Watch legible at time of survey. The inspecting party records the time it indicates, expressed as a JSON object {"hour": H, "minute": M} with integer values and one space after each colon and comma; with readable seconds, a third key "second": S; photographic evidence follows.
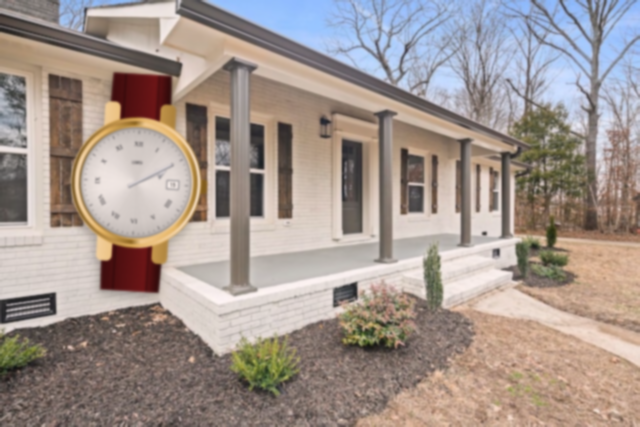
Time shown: {"hour": 2, "minute": 10}
